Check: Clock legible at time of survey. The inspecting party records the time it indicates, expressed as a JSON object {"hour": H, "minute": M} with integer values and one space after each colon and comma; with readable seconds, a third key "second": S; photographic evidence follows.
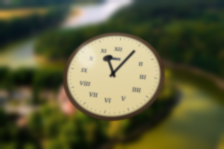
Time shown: {"hour": 11, "minute": 5}
